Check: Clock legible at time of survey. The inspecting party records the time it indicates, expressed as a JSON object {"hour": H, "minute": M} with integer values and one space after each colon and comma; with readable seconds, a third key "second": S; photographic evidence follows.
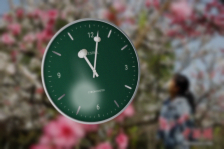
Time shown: {"hour": 11, "minute": 2}
